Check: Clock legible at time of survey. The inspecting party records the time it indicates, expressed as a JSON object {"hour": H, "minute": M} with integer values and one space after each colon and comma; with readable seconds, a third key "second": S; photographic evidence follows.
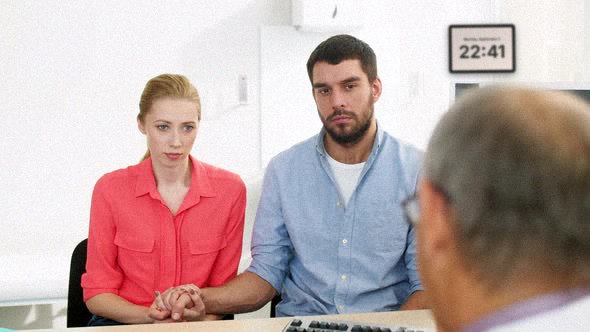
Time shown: {"hour": 22, "minute": 41}
